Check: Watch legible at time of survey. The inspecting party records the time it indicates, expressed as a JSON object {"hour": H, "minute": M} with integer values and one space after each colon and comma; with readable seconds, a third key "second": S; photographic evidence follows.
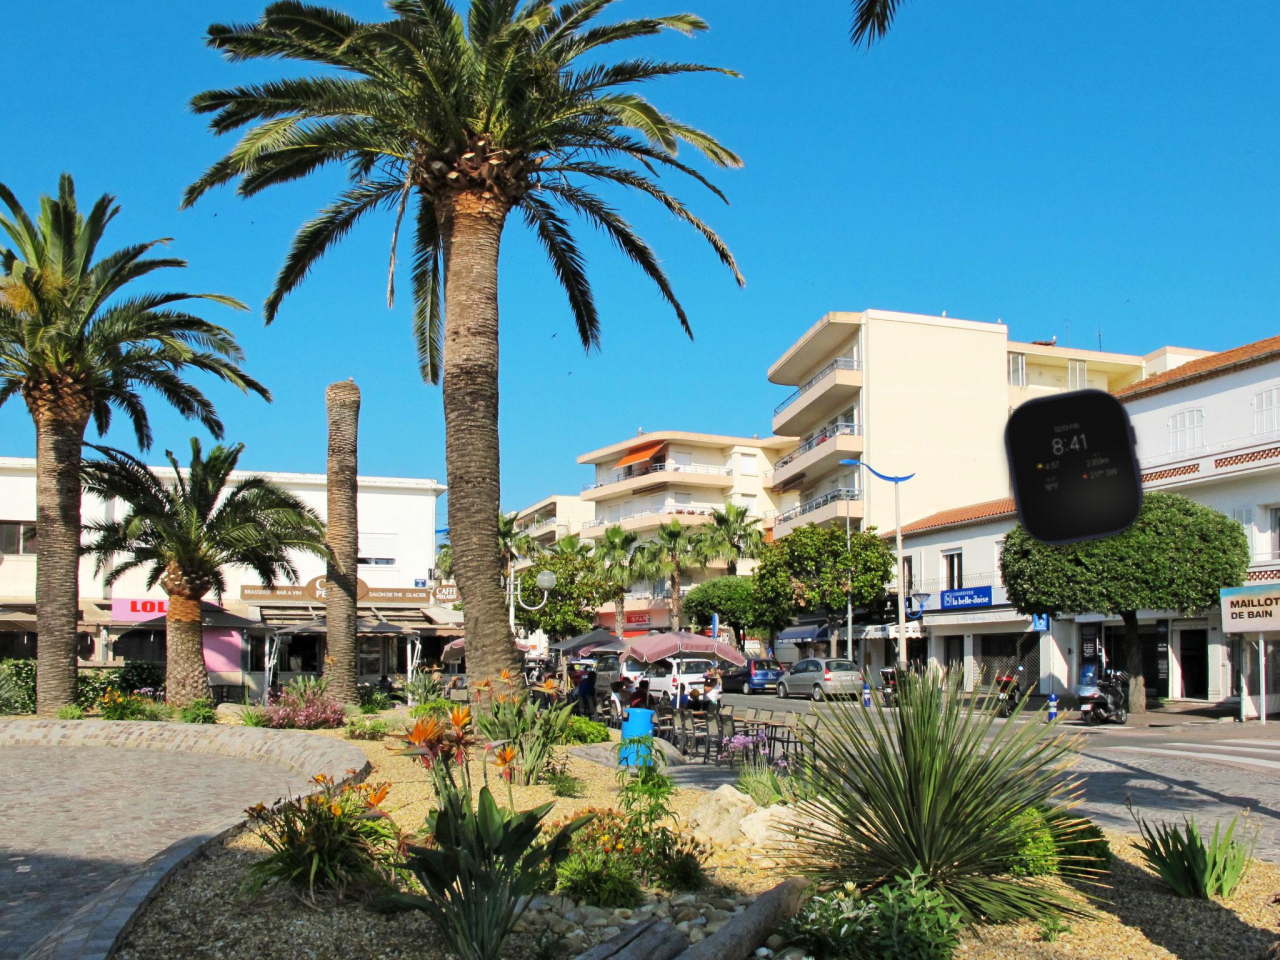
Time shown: {"hour": 8, "minute": 41}
